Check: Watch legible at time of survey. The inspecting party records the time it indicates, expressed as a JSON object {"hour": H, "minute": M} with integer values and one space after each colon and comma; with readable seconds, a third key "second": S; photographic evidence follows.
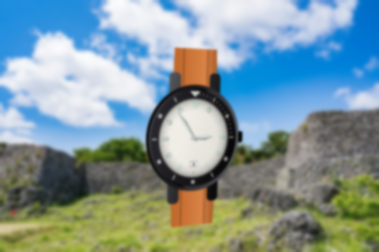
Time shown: {"hour": 2, "minute": 54}
